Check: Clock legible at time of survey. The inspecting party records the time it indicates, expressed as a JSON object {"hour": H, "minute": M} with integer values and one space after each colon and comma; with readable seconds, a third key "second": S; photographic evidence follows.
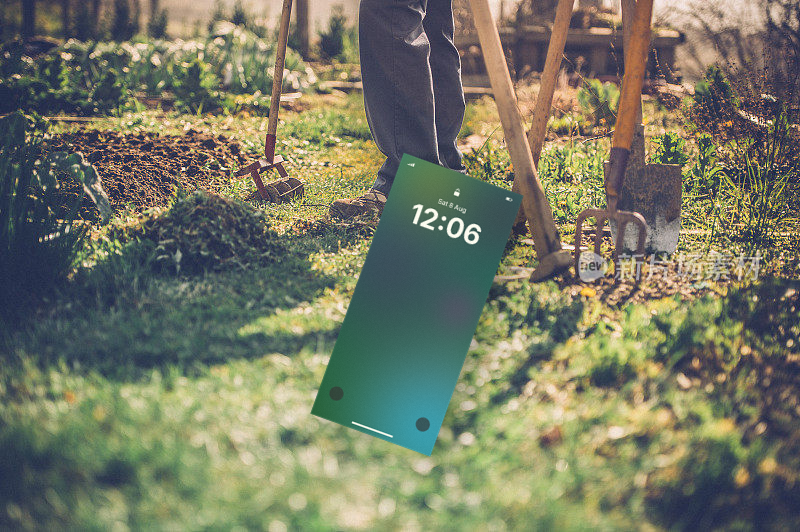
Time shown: {"hour": 12, "minute": 6}
